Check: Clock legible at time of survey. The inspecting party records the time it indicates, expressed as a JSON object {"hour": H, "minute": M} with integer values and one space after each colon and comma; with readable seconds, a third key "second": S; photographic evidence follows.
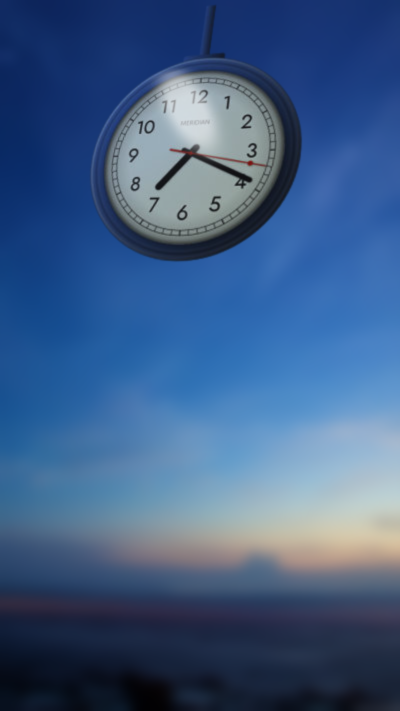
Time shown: {"hour": 7, "minute": 19, "second": 17}
